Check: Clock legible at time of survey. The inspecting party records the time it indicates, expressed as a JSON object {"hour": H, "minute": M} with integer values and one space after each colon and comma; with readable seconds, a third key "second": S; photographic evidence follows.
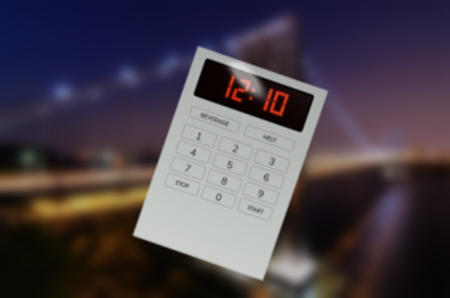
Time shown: {"hour": 12, "minute": 10}
